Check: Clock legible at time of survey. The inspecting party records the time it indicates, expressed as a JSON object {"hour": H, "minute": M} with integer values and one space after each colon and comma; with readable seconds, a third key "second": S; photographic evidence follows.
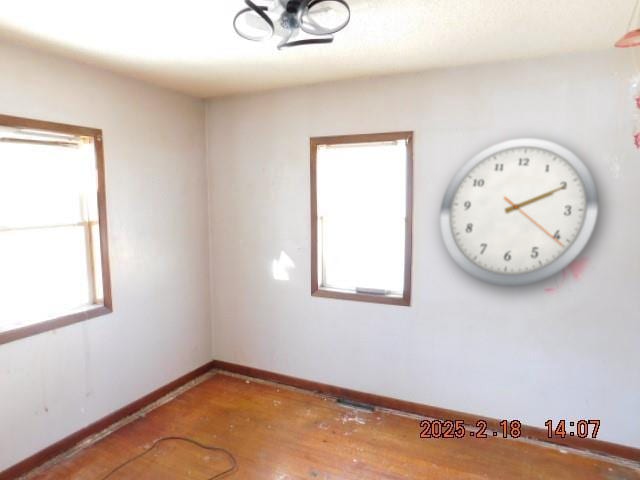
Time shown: {"hour": 2, "minute": 10, "second": 21}
